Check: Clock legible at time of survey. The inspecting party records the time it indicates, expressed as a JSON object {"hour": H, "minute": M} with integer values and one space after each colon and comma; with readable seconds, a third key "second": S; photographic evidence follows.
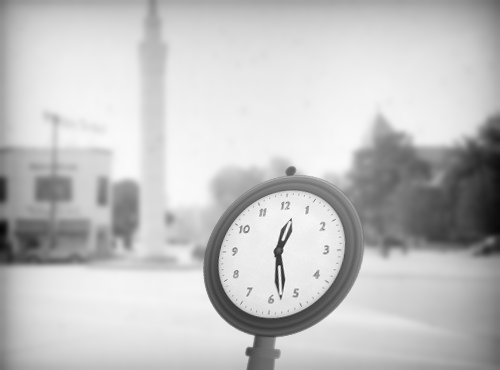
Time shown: {"hour": 12, "minute": 28}
